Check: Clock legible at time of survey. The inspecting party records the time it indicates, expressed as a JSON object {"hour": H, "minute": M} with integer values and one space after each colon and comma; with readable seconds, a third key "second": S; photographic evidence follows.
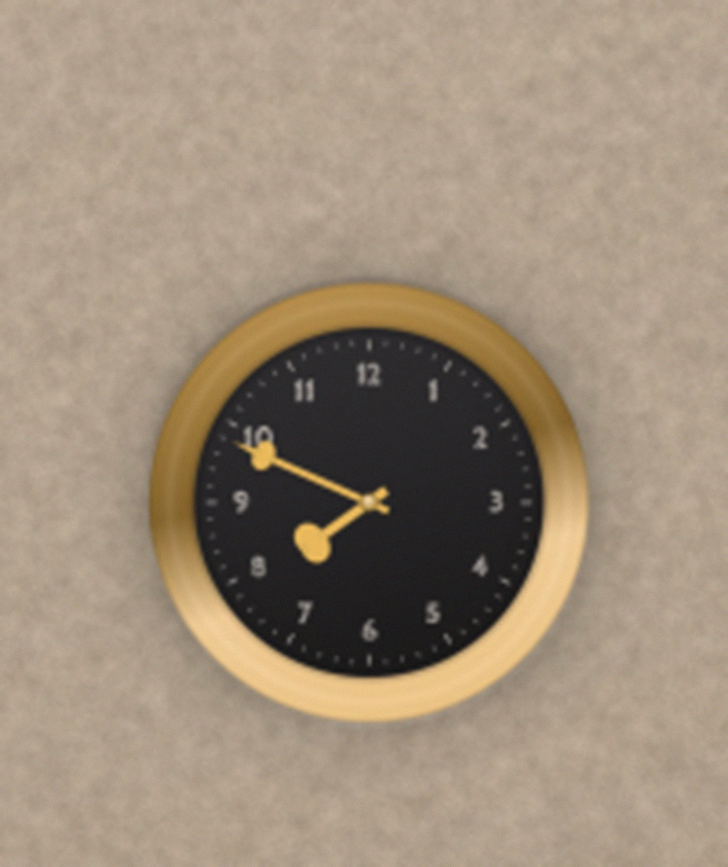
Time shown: {"hour": 7, "minute": 49}
